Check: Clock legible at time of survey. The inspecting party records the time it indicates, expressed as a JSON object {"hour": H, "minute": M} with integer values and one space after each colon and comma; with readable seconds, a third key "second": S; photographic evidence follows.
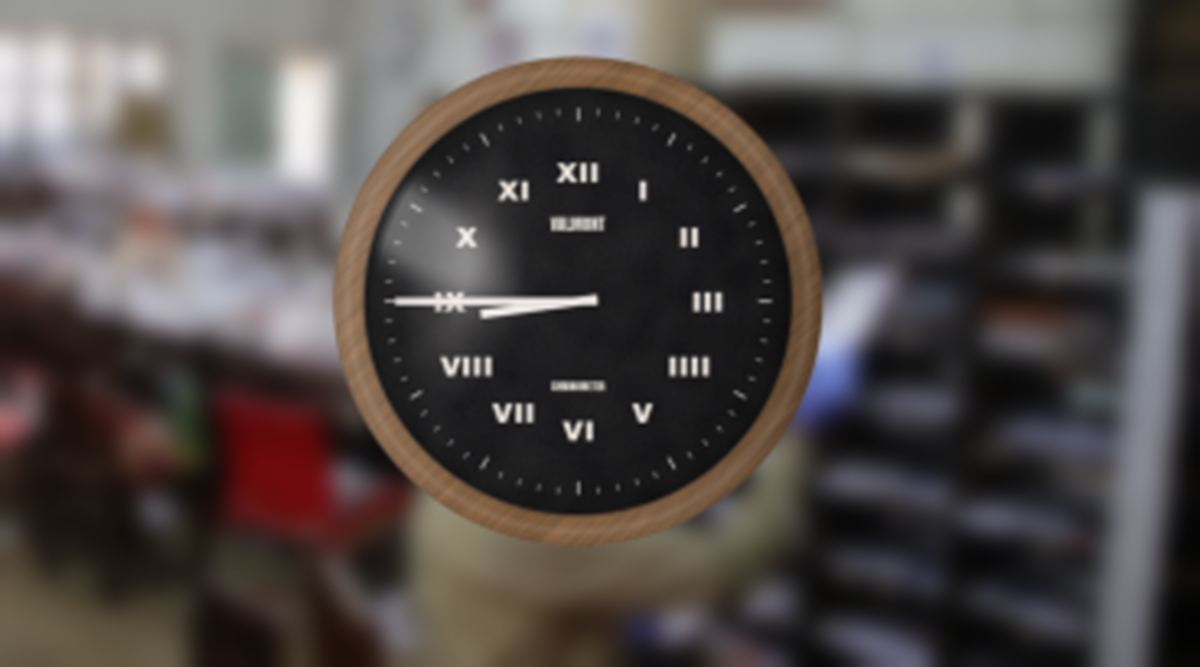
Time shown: {"hour": 8, "minute": 45}
